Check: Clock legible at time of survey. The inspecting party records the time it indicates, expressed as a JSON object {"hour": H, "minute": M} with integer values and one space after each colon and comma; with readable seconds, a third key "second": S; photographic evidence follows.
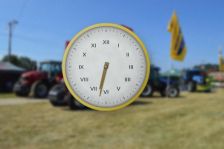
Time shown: {"hour": 6, "minute": 32}
